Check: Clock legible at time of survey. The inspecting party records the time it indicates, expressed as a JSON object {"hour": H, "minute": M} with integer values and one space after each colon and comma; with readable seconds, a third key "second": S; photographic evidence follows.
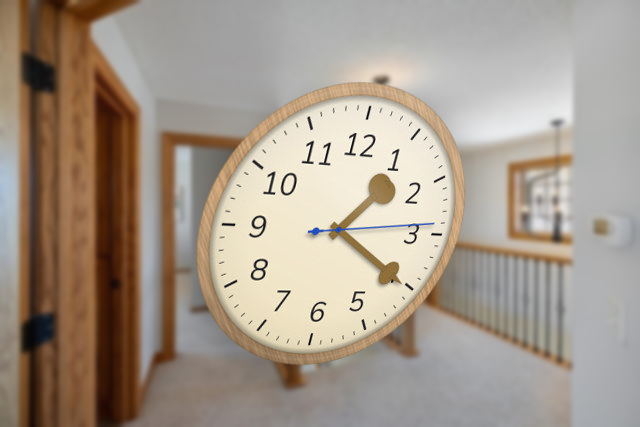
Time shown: {"hour": 1, "minute": 20, "second": 14}
